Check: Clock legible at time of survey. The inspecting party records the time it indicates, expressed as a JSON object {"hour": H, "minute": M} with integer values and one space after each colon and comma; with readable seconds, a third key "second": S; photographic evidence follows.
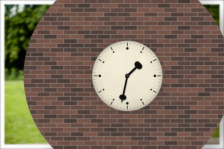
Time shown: {"hour": 1, "minute": 32}
